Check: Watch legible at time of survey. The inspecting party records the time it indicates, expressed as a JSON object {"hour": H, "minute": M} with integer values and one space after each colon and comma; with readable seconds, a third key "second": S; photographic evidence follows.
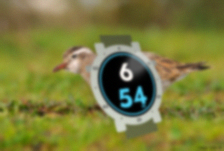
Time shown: {"hour": 6, "minute": 54}
